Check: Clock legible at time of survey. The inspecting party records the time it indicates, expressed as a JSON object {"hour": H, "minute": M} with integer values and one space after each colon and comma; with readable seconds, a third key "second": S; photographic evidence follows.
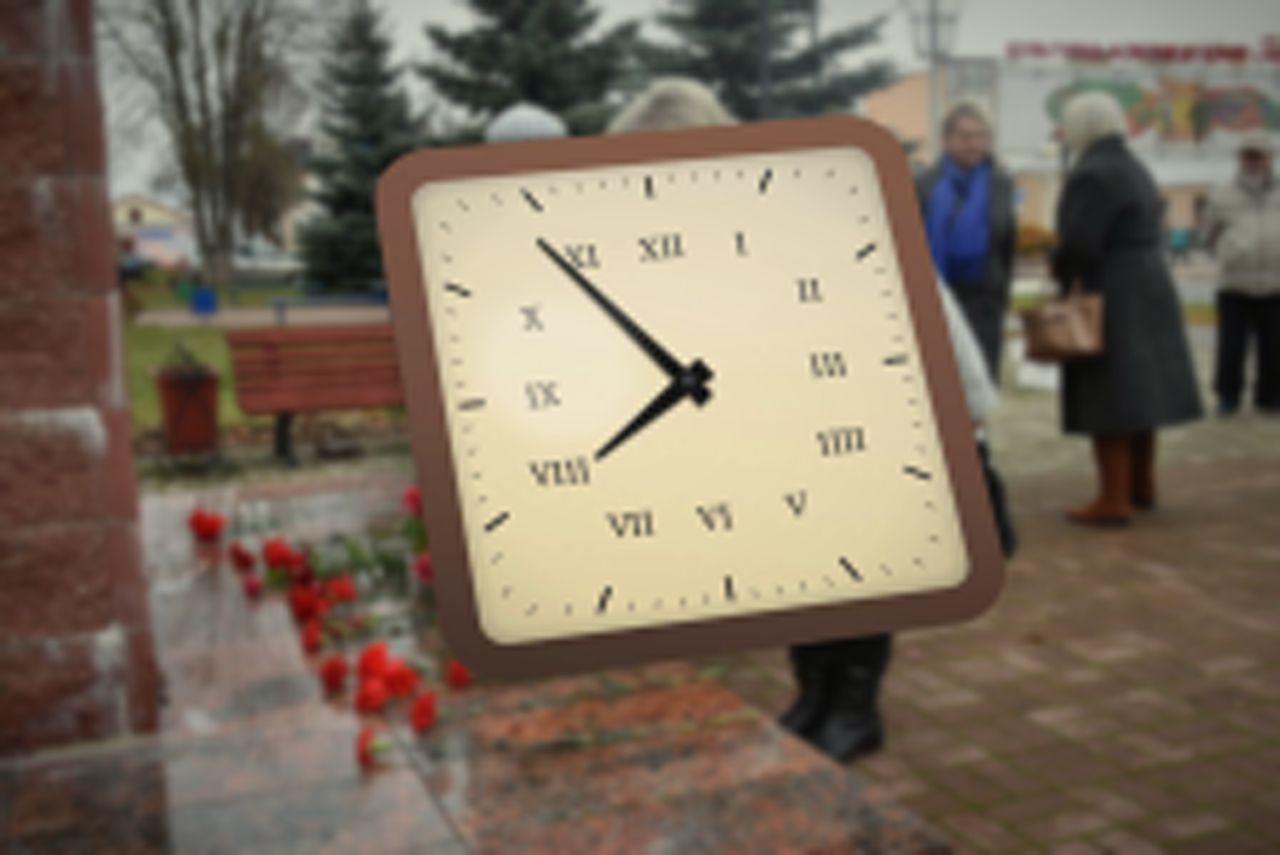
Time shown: {"hour": 7, "minute": 54}
